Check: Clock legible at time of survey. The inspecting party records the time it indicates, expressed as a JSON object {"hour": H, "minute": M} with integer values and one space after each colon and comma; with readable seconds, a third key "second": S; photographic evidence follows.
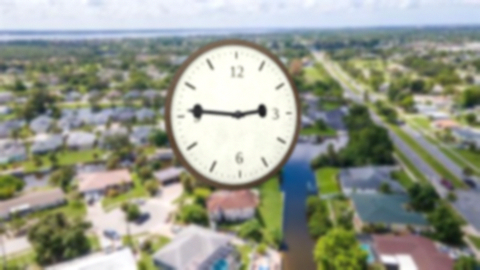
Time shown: {"hour": 2, "minute": 46}
